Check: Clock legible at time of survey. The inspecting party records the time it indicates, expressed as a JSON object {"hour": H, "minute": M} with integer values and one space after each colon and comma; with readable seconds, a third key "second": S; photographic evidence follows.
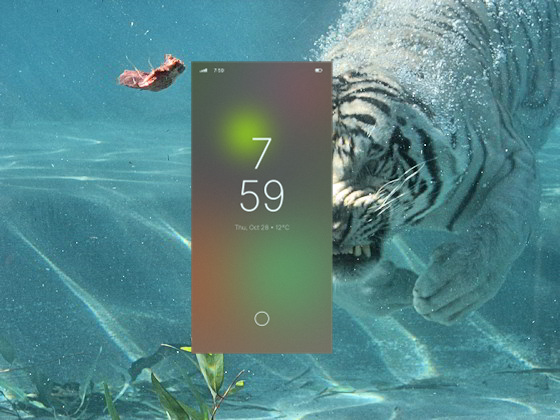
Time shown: {"hour": 7, "minute": 59}
